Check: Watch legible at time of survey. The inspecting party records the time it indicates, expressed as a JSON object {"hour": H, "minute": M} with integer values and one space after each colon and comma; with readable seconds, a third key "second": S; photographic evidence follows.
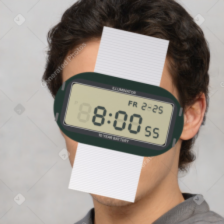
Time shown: {"hour": 8, "minute": 0, "second": 55}
